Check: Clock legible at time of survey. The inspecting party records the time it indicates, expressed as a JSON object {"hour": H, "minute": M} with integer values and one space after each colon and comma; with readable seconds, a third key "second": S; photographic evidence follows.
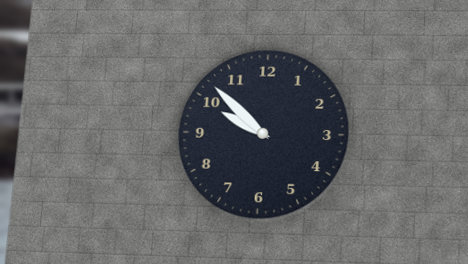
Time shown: {"hour": 9, "minute": 52}
